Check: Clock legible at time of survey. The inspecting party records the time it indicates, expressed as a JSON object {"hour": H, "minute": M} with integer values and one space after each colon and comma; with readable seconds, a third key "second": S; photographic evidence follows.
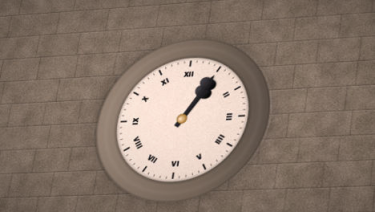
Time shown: {"hour": 1, "minute": 5}
